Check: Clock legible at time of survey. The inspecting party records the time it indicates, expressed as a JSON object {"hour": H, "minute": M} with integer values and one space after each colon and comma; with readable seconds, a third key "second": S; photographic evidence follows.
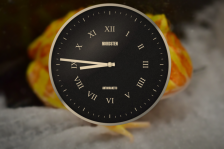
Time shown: {"hour": 8, "minute": 46}
